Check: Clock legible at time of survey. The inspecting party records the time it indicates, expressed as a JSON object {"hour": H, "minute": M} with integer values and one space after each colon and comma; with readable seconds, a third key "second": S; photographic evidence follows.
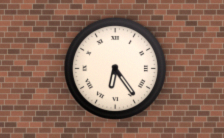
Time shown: {"hour": 6, "minute": 24}
